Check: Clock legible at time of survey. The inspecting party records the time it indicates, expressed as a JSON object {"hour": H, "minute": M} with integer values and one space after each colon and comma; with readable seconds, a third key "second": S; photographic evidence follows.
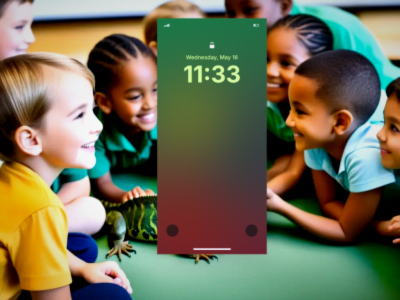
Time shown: {"hour": 11, "minute": 33}
